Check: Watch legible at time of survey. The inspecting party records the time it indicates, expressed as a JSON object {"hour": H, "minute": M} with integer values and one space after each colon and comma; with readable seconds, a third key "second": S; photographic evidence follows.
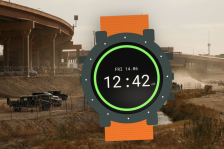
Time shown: {"hour": 12, "minute": 42}
